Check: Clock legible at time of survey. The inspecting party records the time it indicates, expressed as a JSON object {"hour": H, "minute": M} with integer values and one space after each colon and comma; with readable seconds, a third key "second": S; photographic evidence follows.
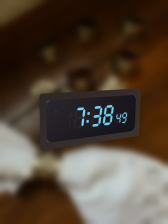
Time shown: {"hour": 7, "minute": 38, "second": 49}
